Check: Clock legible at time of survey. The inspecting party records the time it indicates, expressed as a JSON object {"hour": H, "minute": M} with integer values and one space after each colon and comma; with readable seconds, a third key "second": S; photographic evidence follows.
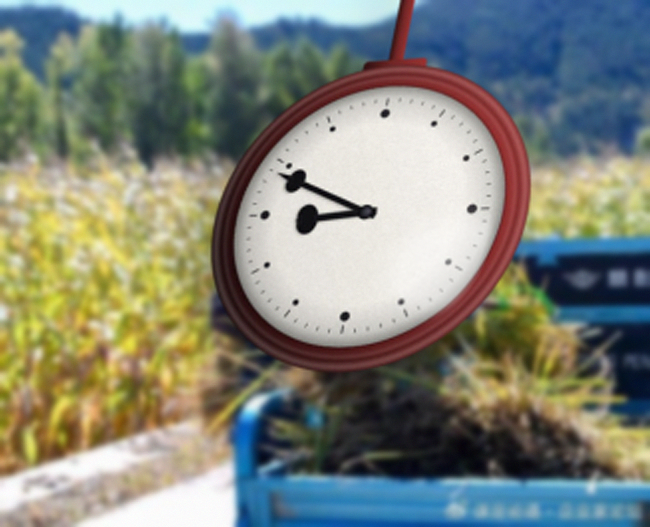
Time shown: {"hour": 8, "minute": 49}
